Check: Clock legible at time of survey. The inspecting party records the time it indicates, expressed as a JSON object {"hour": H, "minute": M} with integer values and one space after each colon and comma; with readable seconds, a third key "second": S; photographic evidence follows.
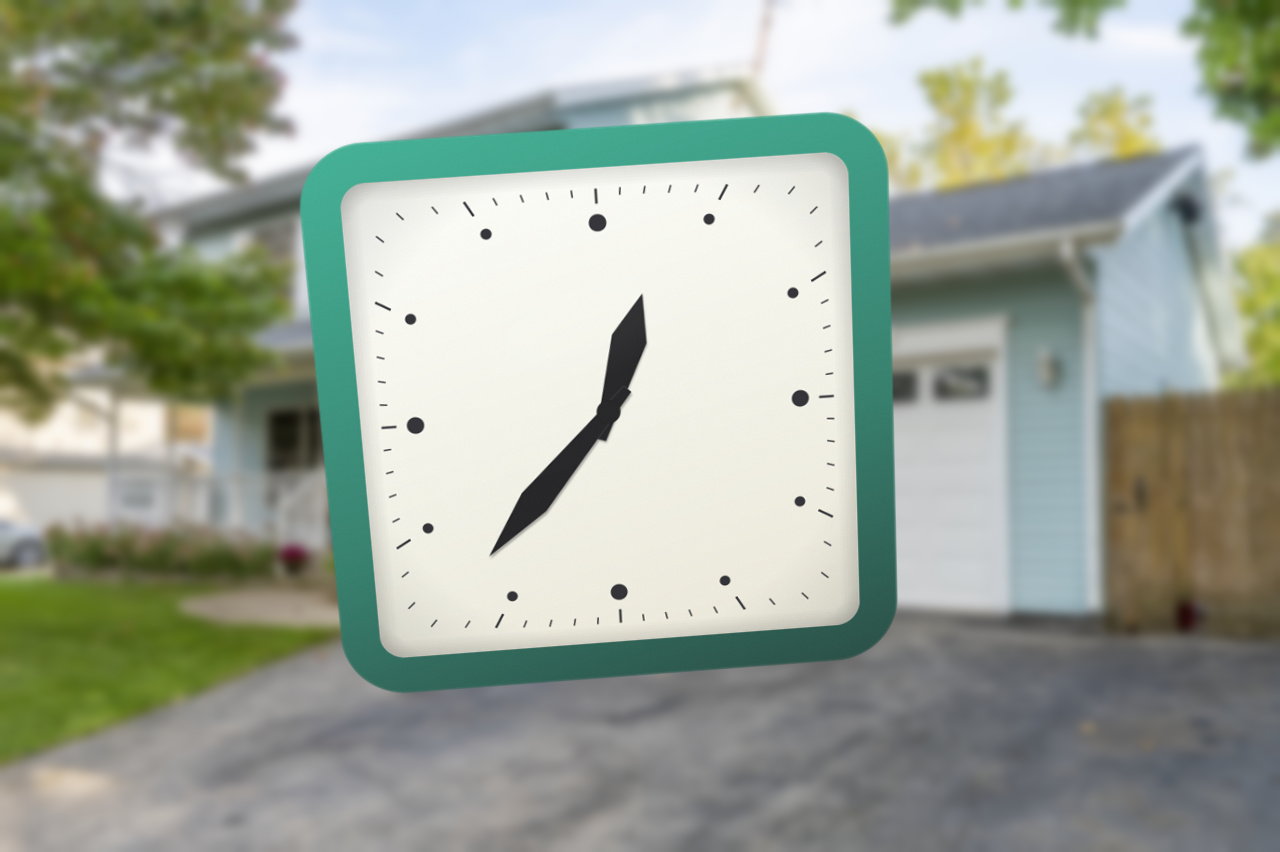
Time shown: {"hour": 12, "minute": 37}
